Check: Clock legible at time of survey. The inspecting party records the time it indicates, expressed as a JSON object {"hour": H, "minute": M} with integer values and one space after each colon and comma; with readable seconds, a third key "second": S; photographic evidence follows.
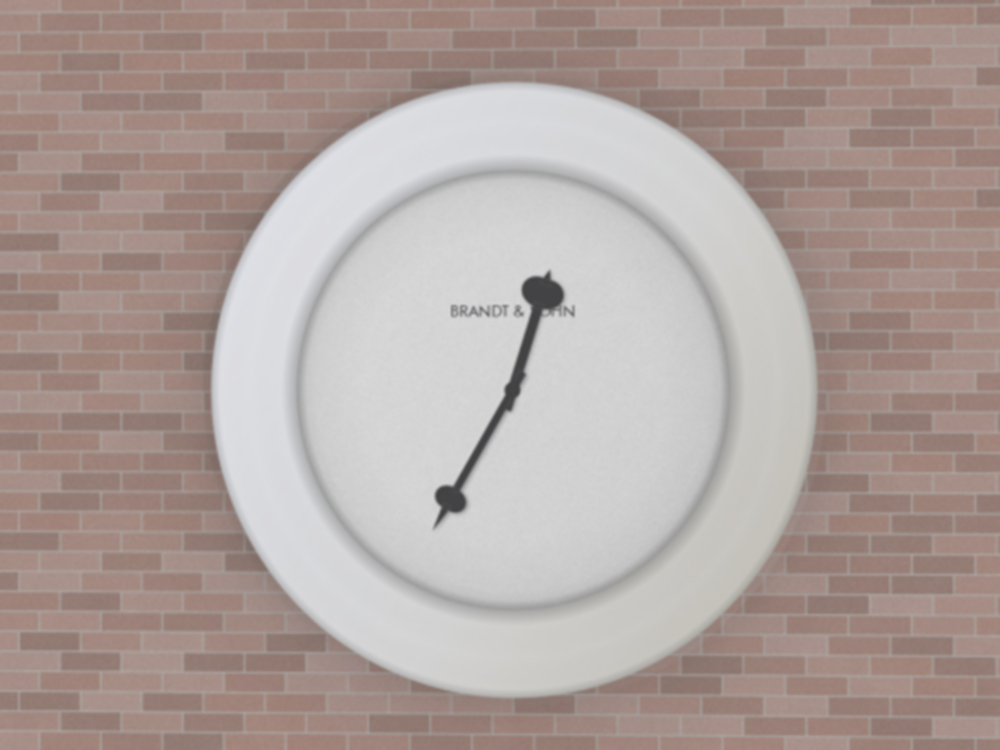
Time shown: {"hour": 12, "minute": 35}
